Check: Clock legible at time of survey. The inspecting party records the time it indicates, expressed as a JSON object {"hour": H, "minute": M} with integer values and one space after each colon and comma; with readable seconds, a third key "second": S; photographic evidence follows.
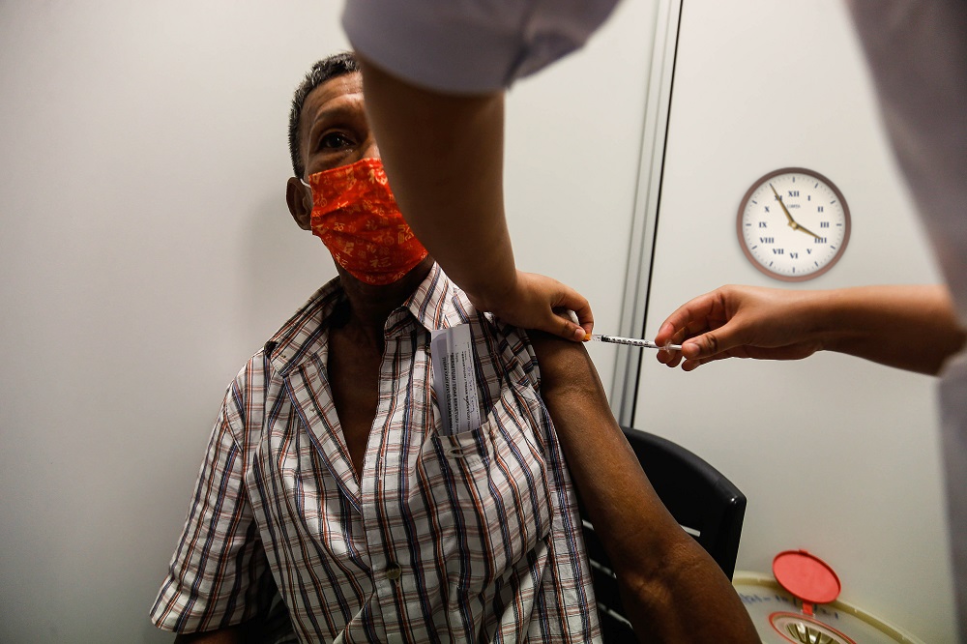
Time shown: {"hour": 3, "minute": 55}
